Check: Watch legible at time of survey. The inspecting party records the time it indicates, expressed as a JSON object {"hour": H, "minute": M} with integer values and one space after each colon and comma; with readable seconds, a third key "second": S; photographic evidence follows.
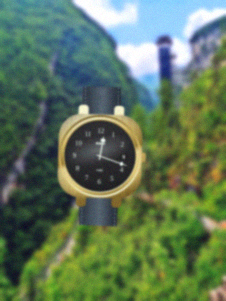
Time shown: {"hour": 12, "minute": 18}
